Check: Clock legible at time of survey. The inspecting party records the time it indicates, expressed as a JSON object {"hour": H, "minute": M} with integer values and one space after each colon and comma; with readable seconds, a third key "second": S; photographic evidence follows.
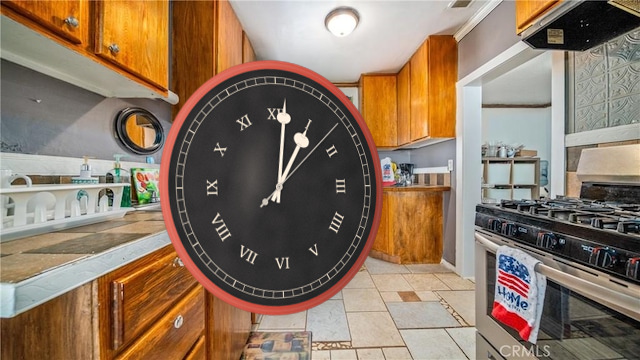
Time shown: {"hour": 1, "minute": 1, "second": 8}
